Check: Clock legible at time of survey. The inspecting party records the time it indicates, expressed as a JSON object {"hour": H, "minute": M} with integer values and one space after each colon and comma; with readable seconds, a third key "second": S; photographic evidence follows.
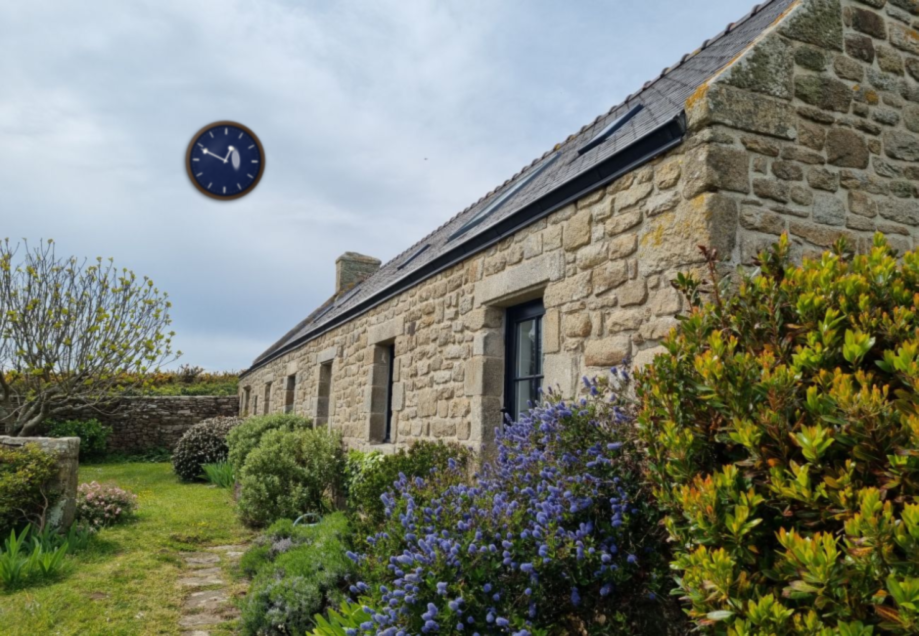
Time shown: {"hour": 12, "minute": 49}
